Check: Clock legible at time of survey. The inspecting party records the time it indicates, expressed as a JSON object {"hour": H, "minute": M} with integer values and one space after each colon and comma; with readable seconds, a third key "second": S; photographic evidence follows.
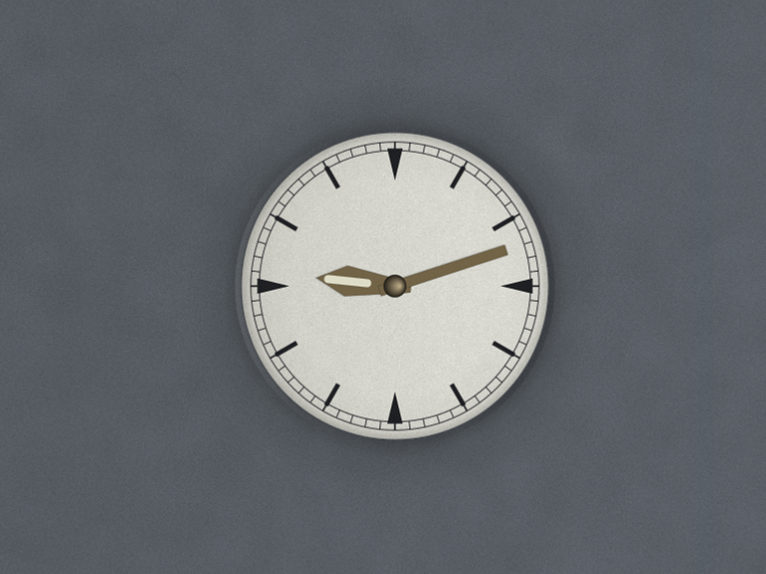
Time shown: {"hour": 9, "minute": 12}
